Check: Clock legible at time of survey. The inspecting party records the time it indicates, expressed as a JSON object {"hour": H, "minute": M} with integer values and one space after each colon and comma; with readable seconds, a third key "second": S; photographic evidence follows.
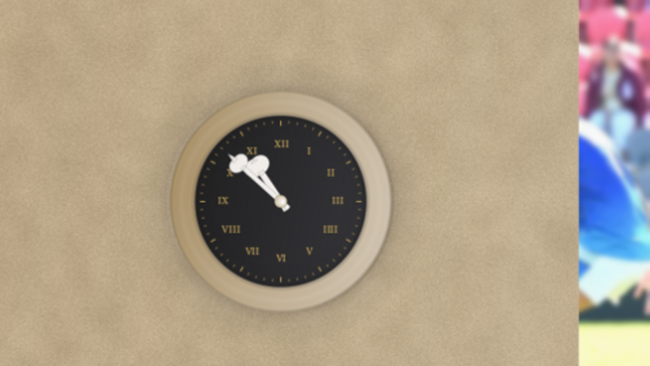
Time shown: {"hour": 10, "minute": 52}
